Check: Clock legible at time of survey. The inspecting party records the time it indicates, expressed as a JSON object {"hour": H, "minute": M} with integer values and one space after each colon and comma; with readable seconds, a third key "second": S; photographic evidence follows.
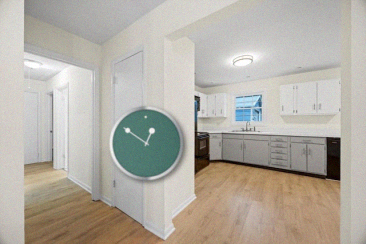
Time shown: {"hour": 12, "minute": 51}
